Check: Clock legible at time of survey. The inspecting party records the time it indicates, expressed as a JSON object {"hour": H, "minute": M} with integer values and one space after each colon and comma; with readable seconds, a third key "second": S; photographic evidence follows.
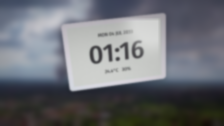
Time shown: {"hour": 1, "minute": 16}
